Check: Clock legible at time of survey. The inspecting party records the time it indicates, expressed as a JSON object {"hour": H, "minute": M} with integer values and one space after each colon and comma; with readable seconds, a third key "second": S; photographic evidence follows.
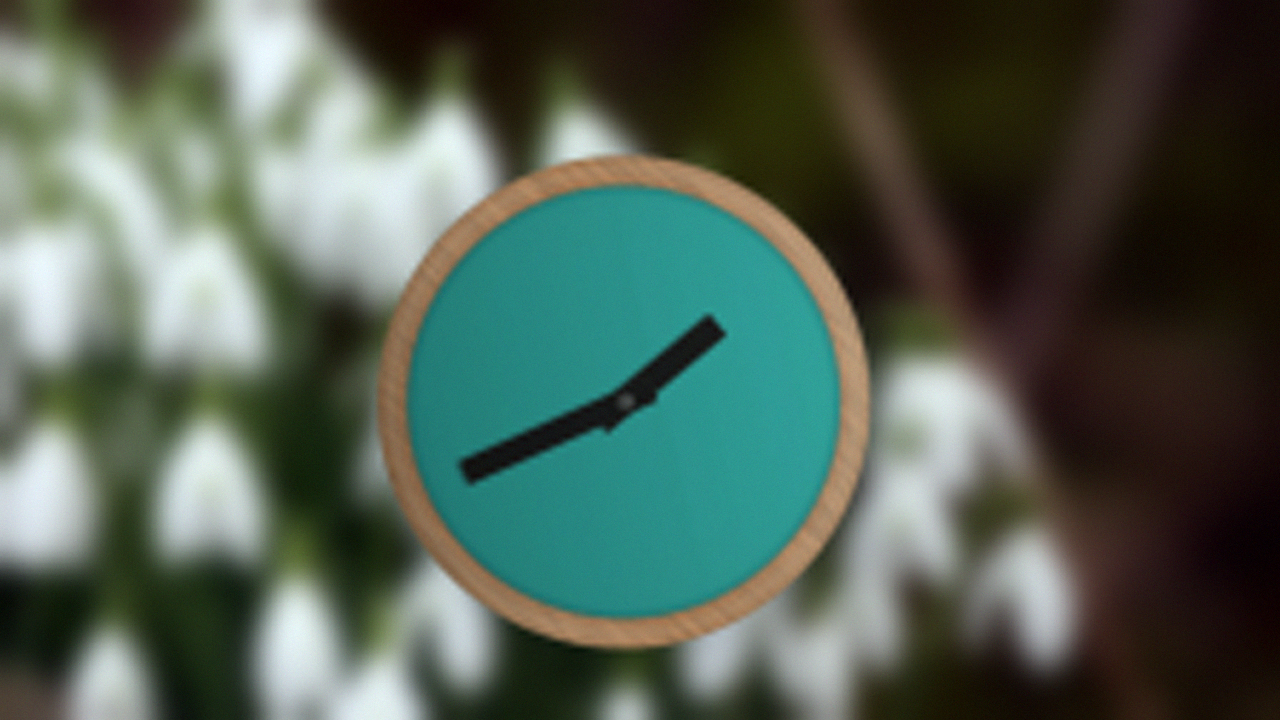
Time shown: {"hour": 1, "minute": 41}
